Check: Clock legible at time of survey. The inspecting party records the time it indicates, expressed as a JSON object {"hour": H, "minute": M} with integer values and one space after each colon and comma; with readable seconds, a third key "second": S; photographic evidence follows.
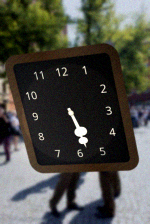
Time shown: {"hour": 5, "minute": 28}
